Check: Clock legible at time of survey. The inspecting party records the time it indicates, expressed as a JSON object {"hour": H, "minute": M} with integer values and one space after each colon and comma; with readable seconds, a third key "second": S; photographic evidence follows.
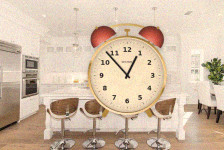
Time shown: {"hour": 12, "minute": 53}
